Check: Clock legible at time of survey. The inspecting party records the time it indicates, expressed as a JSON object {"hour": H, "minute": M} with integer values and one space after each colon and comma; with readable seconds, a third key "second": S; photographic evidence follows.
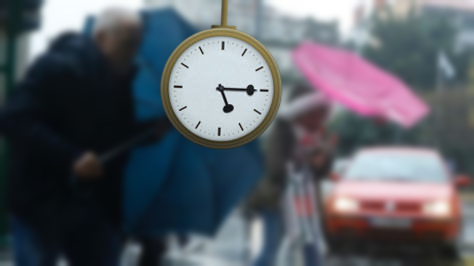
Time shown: {"hour": 5, "minute": 15}
